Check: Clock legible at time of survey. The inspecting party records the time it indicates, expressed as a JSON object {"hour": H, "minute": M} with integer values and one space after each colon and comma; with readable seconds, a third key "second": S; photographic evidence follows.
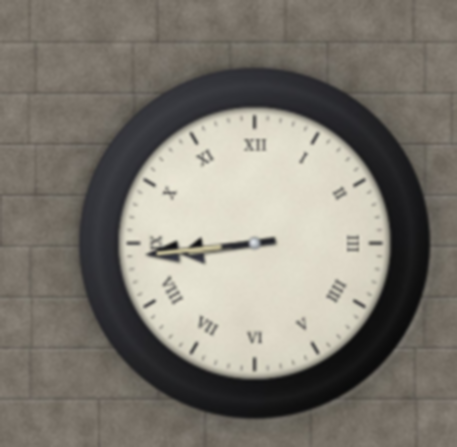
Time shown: {"hour": 8, "minute": 44}
